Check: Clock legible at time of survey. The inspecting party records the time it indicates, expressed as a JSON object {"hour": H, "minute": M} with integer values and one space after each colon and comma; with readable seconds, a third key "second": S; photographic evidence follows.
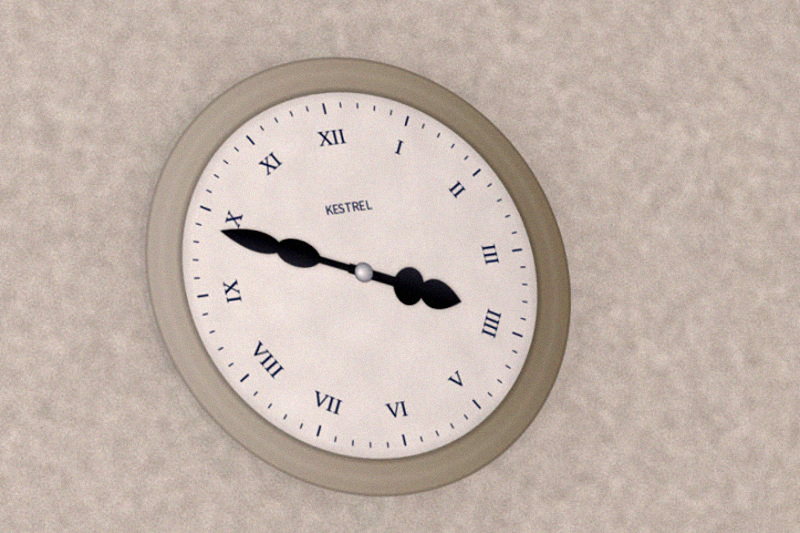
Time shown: {"hour": 3, "minute": 49}
